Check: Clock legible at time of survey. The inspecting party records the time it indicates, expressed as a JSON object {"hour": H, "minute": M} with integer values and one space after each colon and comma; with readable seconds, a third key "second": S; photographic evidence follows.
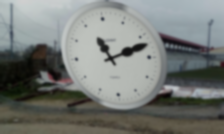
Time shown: {"hour": 11, "minute": 12}
